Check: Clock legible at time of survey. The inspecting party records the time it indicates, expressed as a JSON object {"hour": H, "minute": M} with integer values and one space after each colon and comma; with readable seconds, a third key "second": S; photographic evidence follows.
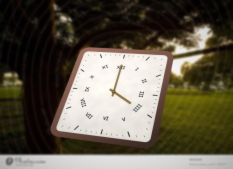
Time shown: {"hour": 4, "minute": 0}
